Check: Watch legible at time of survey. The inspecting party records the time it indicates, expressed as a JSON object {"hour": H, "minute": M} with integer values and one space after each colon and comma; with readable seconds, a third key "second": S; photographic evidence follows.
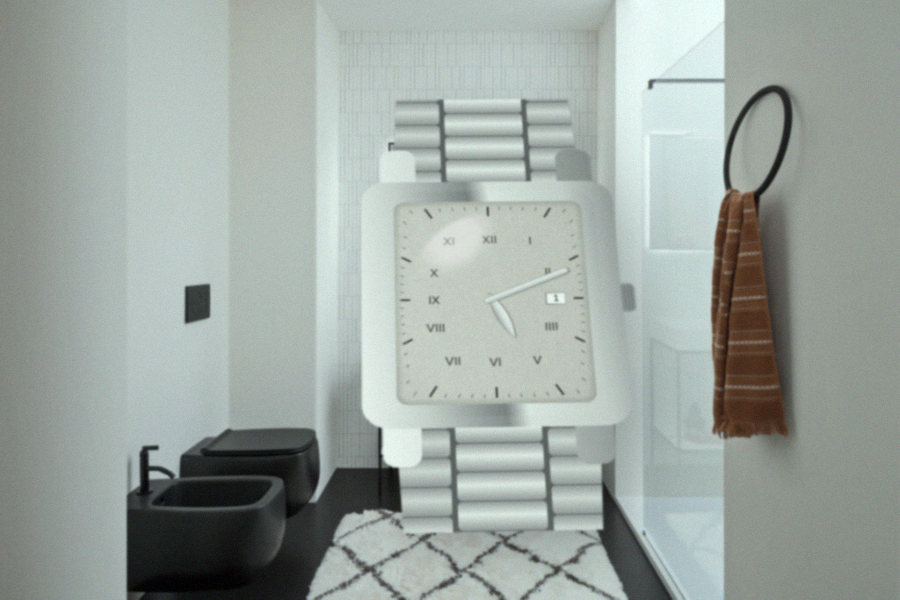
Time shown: {"hour": 5, "minute": 11}
